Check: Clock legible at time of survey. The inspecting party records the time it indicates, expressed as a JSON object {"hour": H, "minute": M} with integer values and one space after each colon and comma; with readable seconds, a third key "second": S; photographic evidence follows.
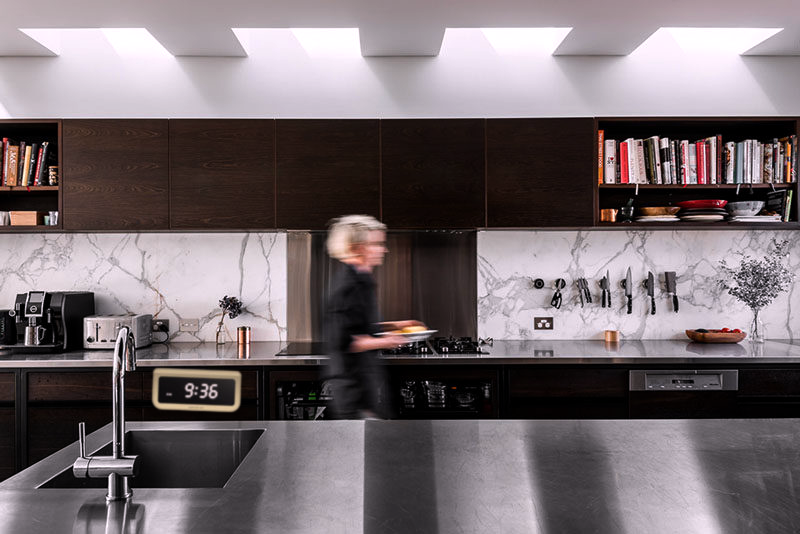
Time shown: {"hour": 9, "minute": 36}
